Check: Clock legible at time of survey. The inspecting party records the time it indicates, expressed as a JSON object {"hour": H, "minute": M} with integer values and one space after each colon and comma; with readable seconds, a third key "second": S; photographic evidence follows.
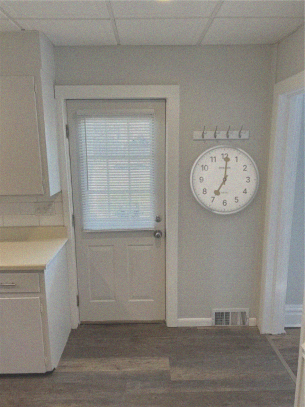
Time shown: {"hour": 7, "minute": 1}
